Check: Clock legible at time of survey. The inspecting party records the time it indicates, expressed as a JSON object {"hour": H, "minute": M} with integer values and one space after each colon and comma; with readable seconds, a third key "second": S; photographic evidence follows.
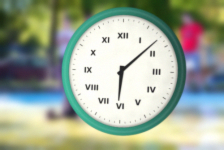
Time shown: {"hour": 6, "minute": 8}
